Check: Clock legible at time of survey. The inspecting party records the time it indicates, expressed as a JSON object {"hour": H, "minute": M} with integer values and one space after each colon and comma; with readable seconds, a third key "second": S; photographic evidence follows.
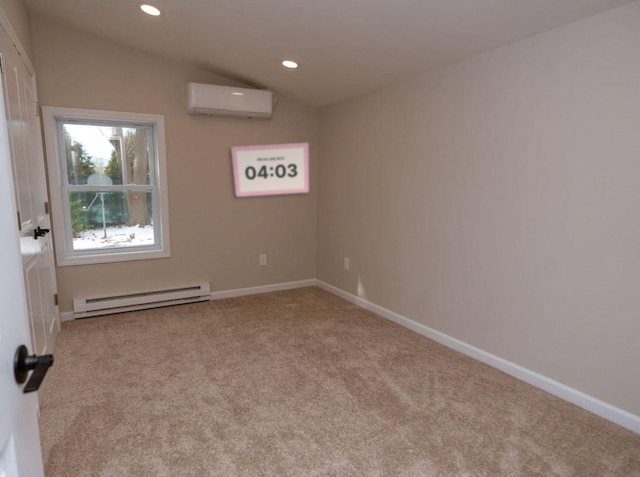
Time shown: {"hour": 4, "minute": 3}
